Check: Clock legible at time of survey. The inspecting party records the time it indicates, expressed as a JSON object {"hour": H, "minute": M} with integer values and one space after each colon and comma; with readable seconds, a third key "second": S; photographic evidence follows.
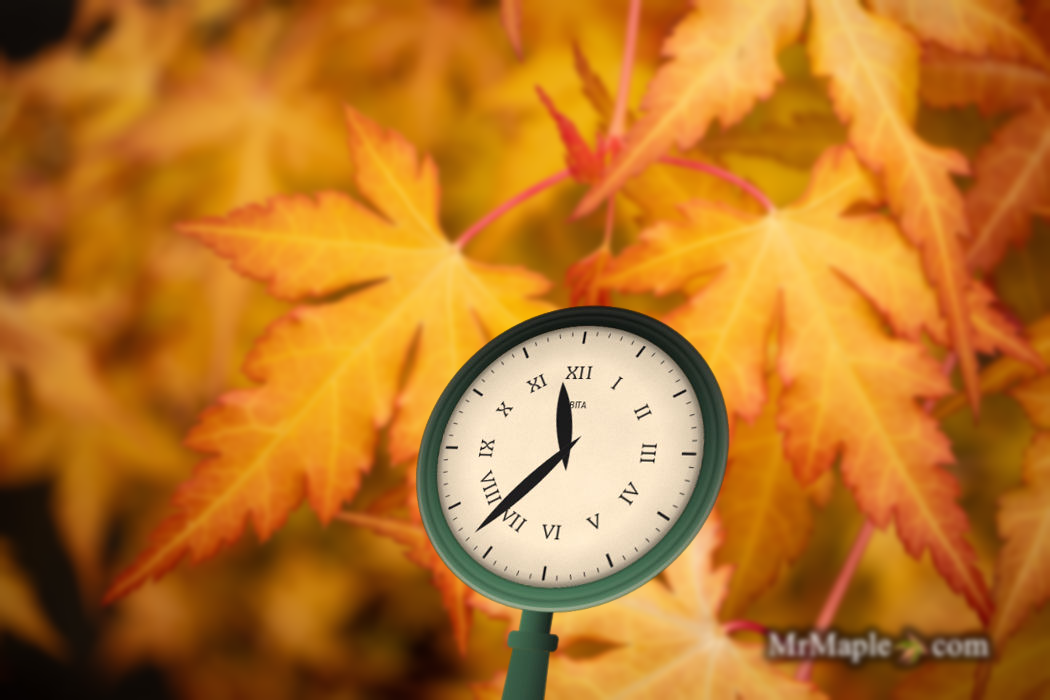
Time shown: {"hour": 11, "minute": 37}
